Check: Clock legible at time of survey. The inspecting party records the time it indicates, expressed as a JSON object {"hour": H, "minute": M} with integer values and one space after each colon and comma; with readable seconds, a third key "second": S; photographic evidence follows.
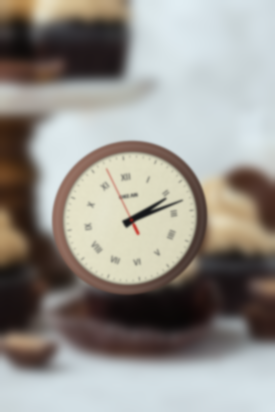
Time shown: {"hour": 2, "minute": 12, "second": 57}
